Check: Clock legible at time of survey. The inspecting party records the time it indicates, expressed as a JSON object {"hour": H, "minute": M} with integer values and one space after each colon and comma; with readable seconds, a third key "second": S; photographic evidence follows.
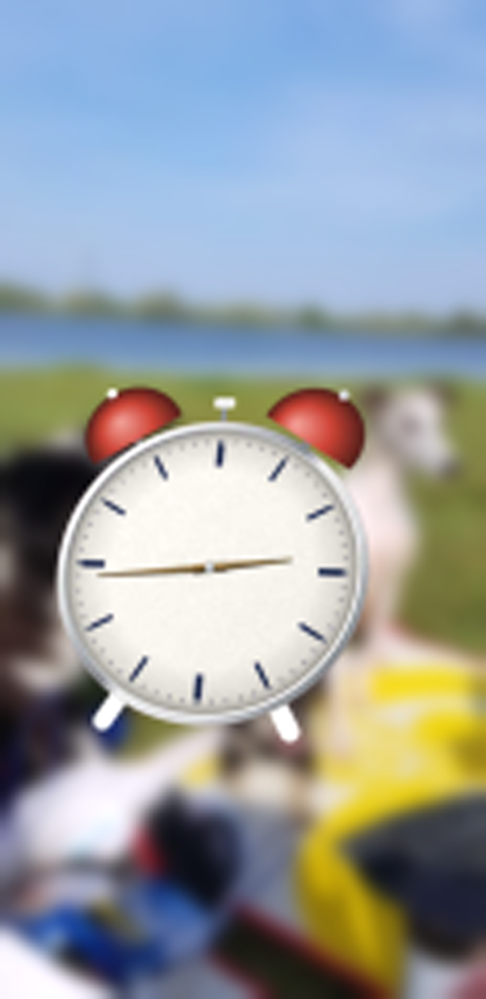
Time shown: {"hour": 2, "minute": 44}
